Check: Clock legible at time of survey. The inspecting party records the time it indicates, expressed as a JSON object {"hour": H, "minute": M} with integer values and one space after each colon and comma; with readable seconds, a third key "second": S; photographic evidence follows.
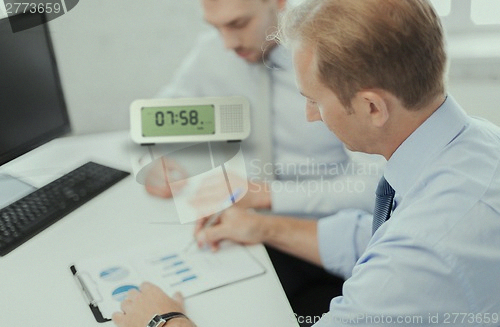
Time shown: {"hour": 7, "minute": 58}
